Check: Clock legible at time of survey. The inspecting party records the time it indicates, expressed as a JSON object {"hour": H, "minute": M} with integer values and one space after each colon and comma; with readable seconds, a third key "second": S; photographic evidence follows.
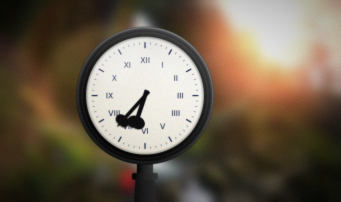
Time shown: {"hour": 6, "minute": 37}
